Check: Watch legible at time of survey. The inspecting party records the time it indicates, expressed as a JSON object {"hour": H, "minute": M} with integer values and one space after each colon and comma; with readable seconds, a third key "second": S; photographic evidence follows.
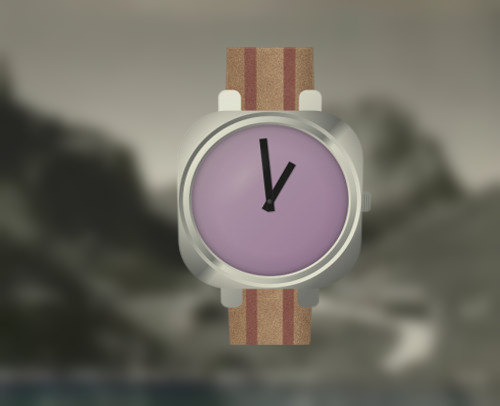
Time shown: {"hour": 12, "minute": 59}
